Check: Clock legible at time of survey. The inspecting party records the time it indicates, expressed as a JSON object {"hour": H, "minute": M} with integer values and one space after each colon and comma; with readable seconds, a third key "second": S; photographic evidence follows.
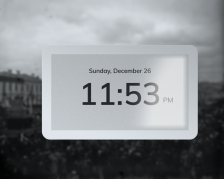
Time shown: {"hour": 11, "minute": 53}
